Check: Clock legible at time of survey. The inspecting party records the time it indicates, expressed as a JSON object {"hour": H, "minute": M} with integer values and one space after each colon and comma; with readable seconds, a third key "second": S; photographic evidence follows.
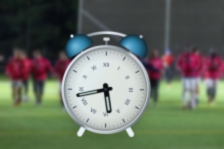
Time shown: {"hour": 5, "minute": 43}
